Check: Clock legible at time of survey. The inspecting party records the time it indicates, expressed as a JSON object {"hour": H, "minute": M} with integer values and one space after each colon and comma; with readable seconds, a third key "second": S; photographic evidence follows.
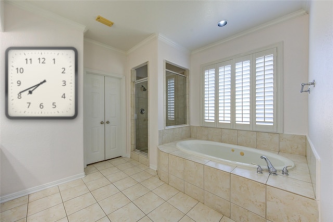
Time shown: {"hour": 7, "minute": 41}
